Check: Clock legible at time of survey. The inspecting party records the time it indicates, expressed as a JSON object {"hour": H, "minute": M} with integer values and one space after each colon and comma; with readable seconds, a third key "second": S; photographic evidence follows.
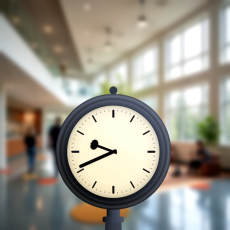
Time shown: {"hour": 9, "minute": 41}
